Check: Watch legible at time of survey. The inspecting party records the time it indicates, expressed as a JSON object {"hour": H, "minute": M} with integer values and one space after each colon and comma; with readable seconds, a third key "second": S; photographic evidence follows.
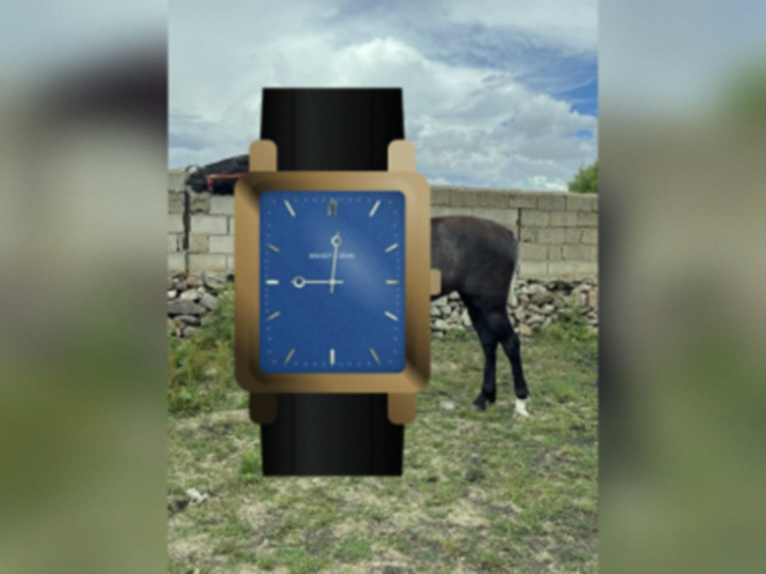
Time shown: {"hour": 9, "minute": 1}
